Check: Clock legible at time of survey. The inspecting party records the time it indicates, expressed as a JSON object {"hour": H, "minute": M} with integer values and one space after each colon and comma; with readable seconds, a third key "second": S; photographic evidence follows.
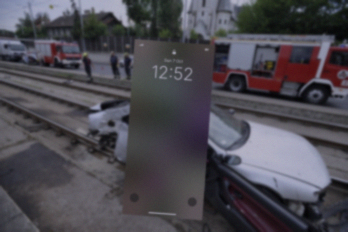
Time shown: {"hour": 12, "minute": 52}
